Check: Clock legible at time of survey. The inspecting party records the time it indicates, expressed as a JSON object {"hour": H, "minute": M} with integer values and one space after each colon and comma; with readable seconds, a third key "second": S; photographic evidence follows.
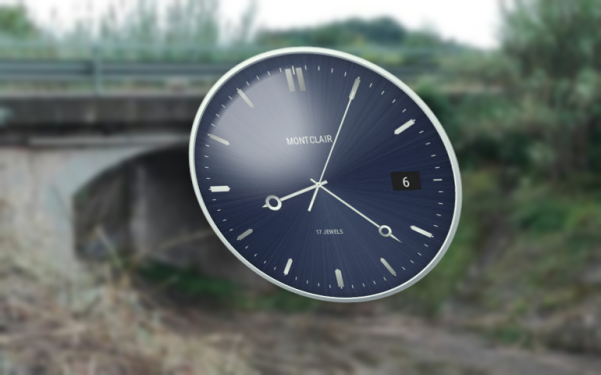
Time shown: {"hour": 8, "minute": 22, "second": 5}
